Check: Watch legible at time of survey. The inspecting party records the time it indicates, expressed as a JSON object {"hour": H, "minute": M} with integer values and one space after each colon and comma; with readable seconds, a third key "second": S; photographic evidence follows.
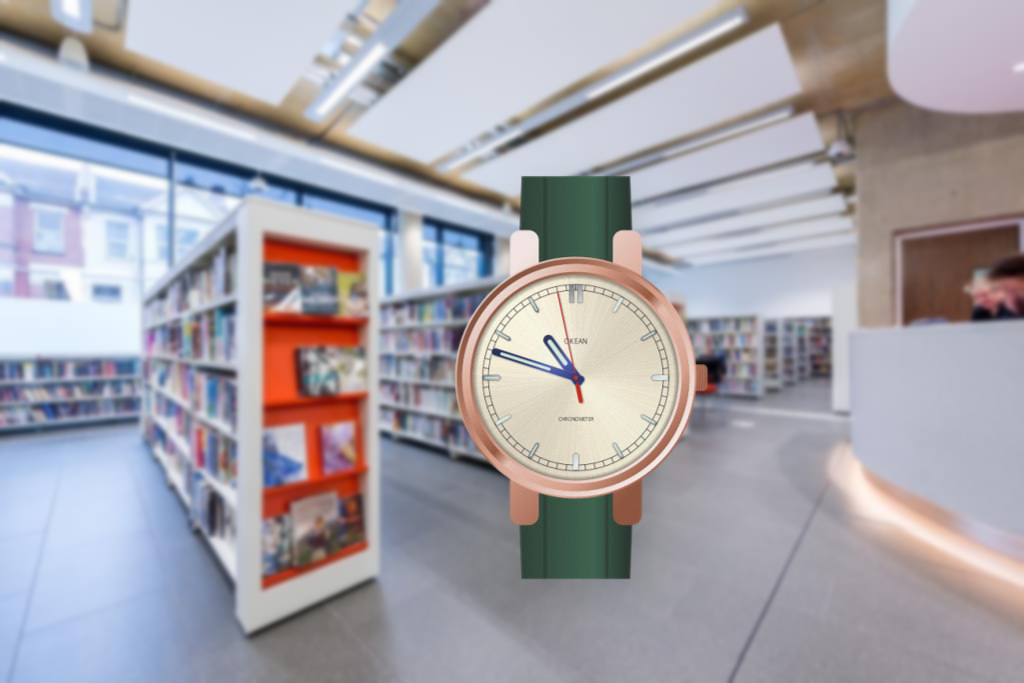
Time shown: {"hour": 10, "minute": 47, "second": 58}
